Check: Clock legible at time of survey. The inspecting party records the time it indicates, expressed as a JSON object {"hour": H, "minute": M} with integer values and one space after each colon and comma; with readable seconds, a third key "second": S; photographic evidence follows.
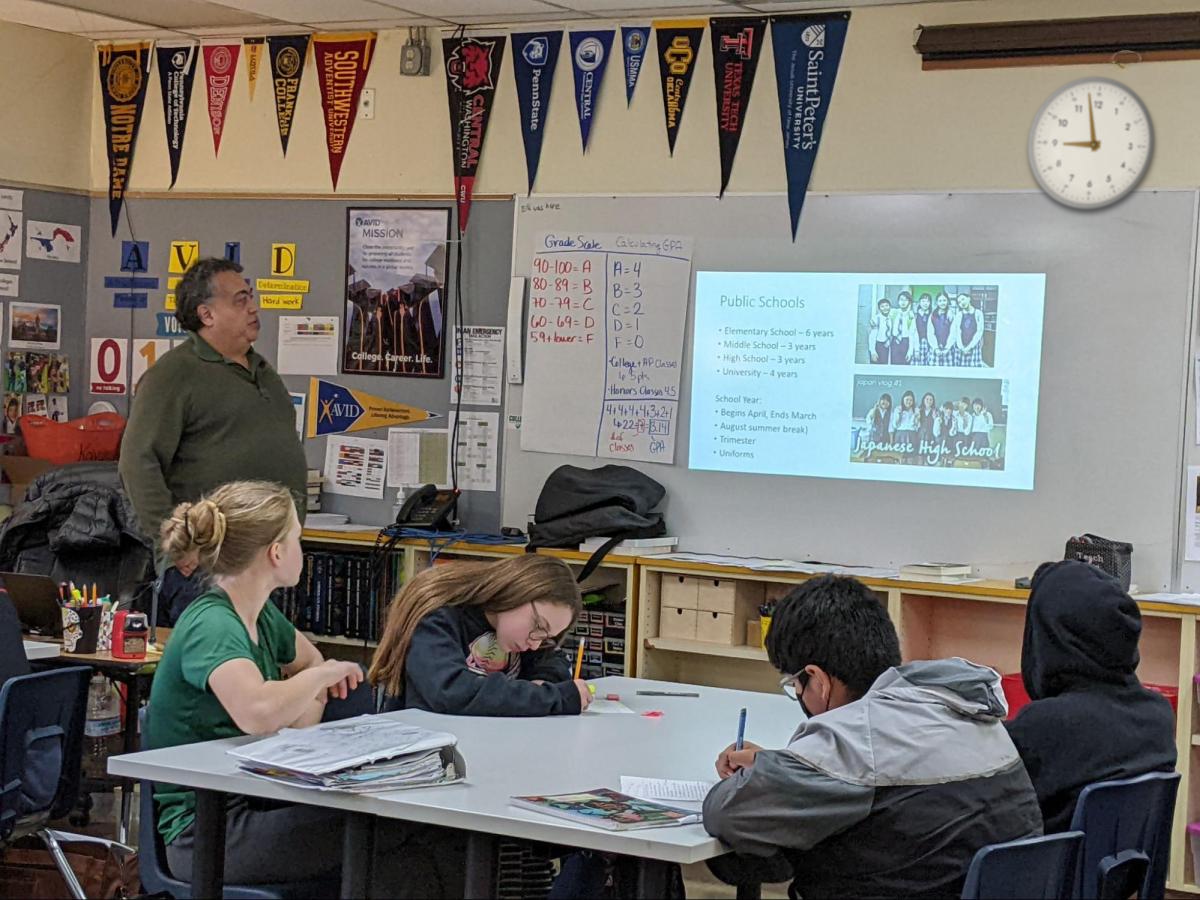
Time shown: {"hour": 8, "minute": 58}
